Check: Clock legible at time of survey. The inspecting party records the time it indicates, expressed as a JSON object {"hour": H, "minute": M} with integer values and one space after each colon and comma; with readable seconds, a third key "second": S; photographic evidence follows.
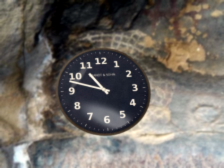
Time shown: {"hour": 10, "minute": 48}
